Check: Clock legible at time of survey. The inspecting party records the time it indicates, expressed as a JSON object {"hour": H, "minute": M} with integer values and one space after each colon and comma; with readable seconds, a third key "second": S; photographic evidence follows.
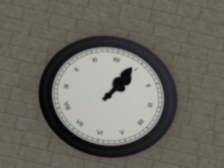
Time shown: {"hour": 1, "minute": 4}
